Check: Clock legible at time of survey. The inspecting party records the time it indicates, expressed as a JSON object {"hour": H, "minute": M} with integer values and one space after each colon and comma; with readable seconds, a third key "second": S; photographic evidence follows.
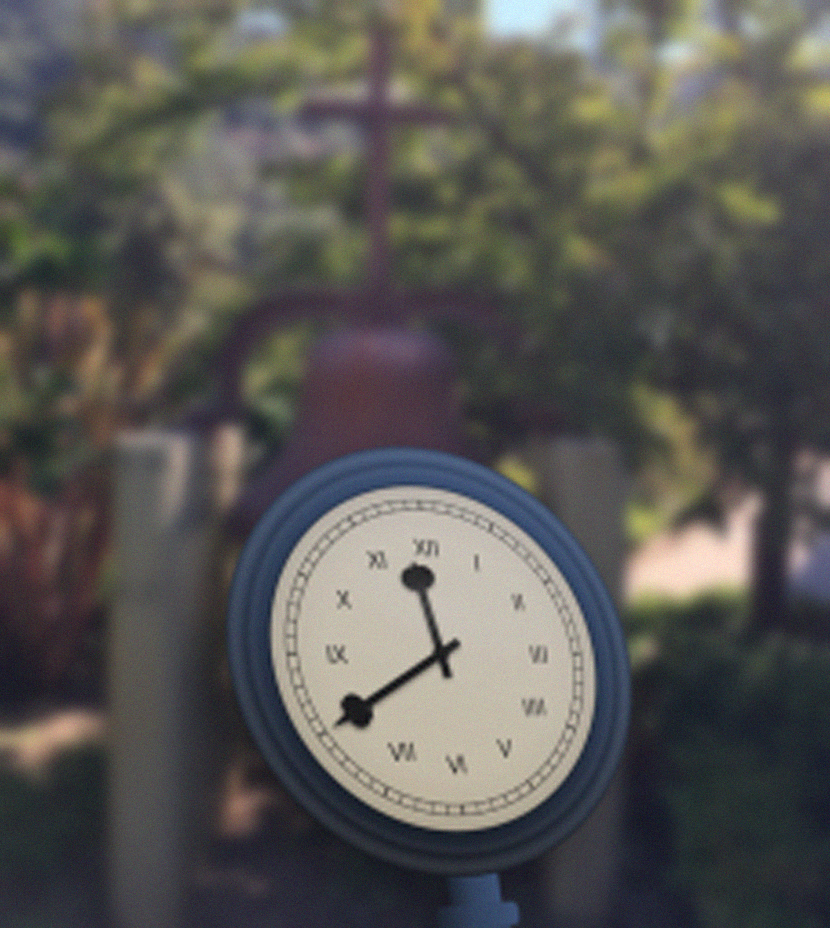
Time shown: {"hour": 11, "minute": 40}
